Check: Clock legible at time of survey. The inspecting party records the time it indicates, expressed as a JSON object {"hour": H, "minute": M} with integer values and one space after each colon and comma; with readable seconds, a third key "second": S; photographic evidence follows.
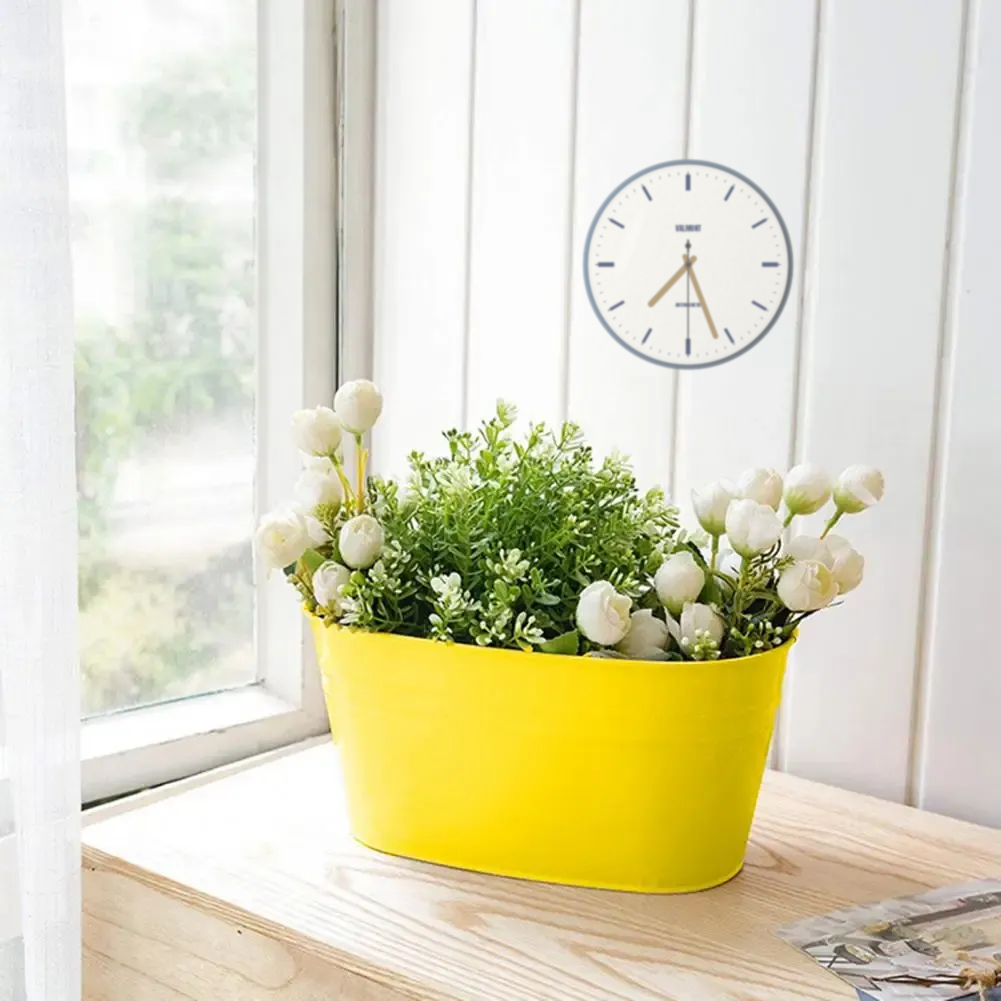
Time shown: {"hour": 7, "minute": 26, "second": 30}
